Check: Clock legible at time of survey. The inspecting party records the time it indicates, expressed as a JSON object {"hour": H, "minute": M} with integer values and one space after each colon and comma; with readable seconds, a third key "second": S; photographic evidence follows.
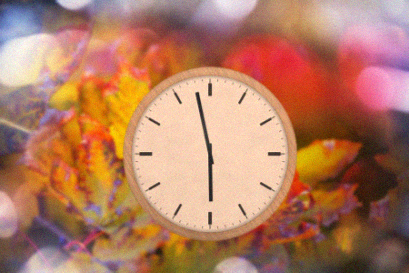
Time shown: {"hour": 5, "minute": 58}
